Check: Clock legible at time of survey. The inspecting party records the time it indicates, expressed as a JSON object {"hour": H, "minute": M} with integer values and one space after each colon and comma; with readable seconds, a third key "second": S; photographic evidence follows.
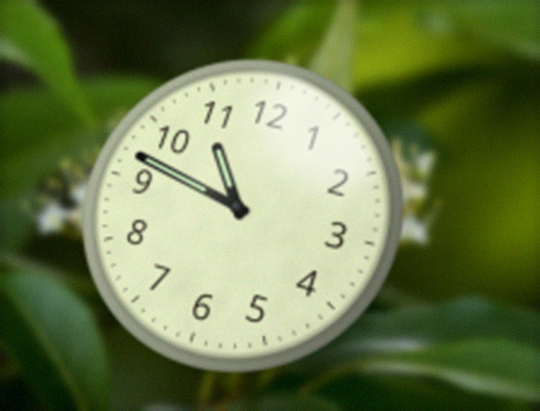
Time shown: {"hour": 10, "minute": 47}
